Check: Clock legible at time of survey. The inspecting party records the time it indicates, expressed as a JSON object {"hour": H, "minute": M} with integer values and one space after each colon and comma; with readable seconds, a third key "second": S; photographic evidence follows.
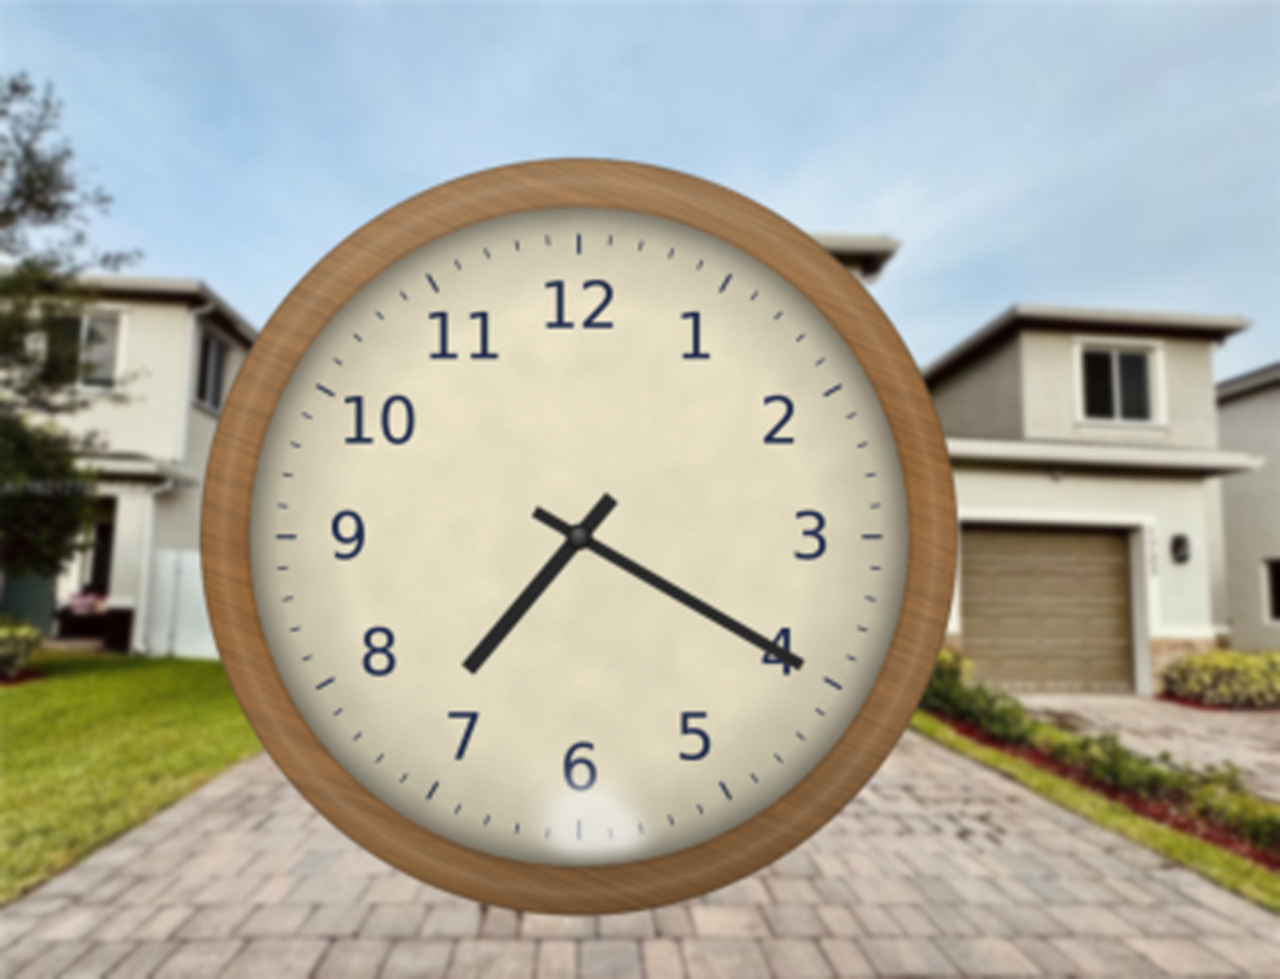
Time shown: {"hour": 7, "minute": 20}
